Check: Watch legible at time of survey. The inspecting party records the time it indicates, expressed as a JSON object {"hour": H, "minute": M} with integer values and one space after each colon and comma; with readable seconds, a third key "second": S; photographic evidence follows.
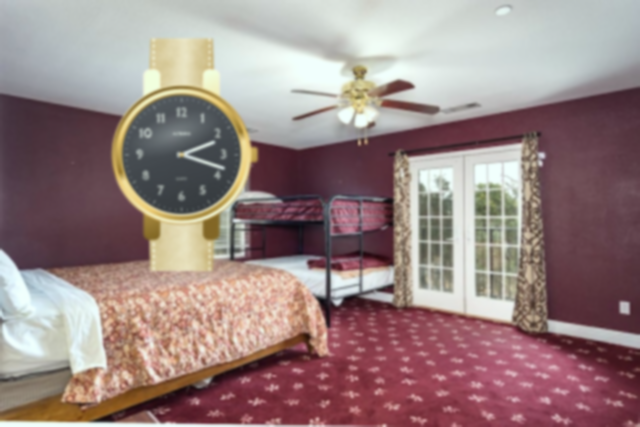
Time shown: {"hour": 2, "minute": 18}
